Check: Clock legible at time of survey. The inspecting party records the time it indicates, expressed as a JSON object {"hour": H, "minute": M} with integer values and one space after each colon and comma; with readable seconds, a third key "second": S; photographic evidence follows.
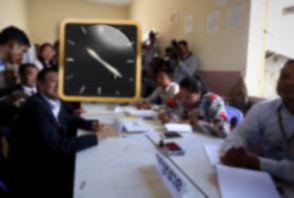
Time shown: {"hour": 10, "minute": 21}
